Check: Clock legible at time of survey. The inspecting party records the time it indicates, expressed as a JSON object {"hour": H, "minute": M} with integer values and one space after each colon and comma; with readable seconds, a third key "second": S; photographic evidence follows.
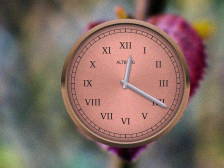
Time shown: {"hour": 12, "minute": 20}
